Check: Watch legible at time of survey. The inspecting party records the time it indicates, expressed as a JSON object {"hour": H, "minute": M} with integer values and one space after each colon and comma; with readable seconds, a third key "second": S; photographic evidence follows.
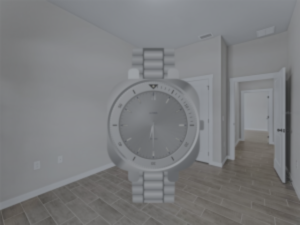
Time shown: {"hour": 6, "minute": 30}
